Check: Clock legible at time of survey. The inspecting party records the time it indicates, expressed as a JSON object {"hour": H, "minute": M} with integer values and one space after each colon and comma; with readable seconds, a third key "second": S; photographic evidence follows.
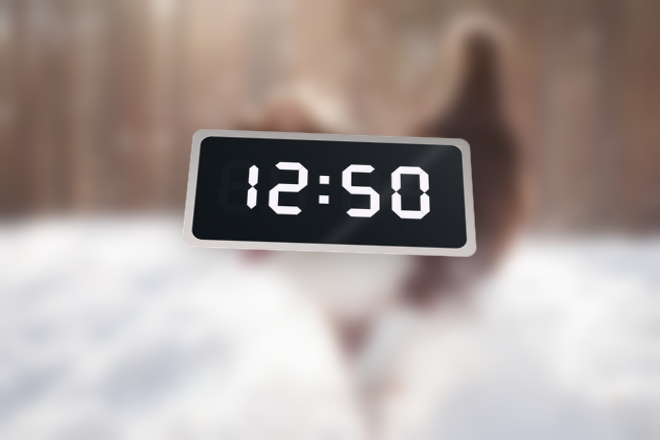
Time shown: {"hour": 12, "minute": 50}
